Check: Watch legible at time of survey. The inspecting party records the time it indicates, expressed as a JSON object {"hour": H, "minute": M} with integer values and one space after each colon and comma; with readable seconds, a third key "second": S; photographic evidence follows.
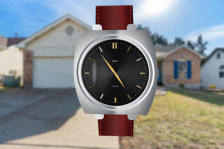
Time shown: {"hour": 4, "minute": 54}
